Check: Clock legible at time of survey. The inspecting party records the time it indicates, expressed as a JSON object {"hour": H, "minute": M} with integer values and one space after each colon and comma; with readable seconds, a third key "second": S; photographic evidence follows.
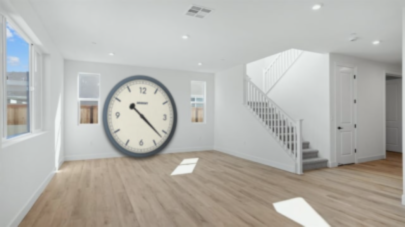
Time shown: {"hour": 10, "minute": 22}
